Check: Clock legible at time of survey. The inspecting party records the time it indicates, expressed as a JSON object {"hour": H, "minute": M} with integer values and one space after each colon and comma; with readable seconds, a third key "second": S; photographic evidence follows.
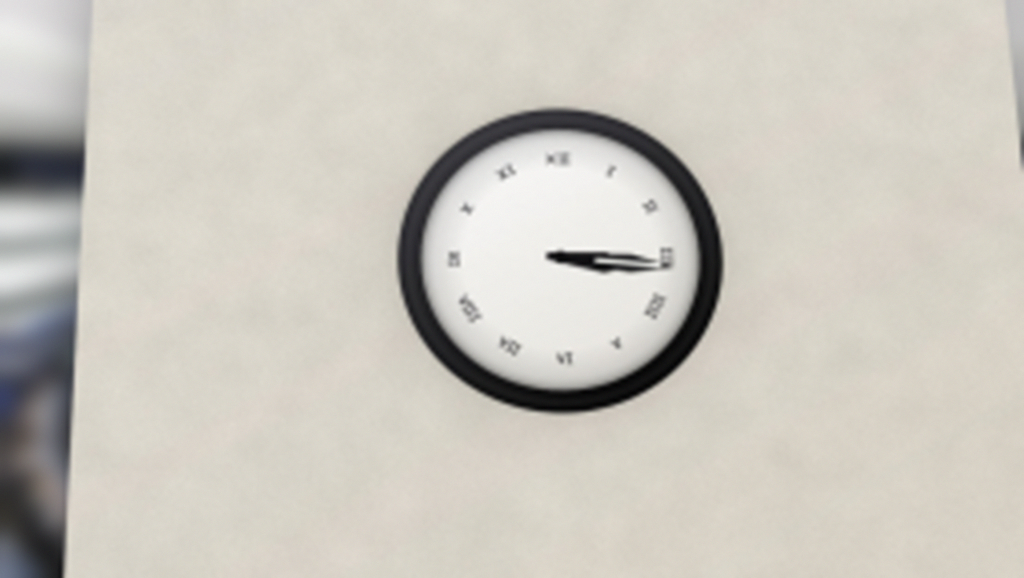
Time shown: {"hour": 3, "minute": 16}
